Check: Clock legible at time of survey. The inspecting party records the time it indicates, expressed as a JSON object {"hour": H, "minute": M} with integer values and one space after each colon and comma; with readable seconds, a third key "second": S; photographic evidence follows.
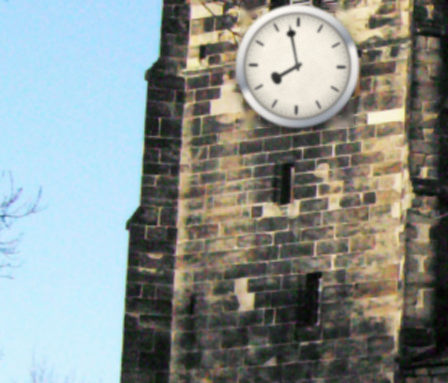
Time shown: {"hour": 7, "minute": 58}
